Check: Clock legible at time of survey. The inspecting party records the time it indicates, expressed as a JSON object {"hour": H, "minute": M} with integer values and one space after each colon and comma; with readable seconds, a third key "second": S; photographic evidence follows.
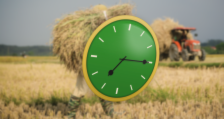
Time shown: {"hour": 7, "minute": 15}
